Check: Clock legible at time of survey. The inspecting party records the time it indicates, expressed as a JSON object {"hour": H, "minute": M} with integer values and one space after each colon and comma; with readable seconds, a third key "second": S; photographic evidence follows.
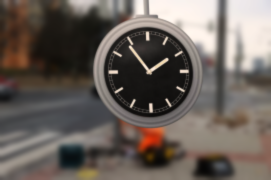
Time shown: {"hour": 1, "minute": 54}
